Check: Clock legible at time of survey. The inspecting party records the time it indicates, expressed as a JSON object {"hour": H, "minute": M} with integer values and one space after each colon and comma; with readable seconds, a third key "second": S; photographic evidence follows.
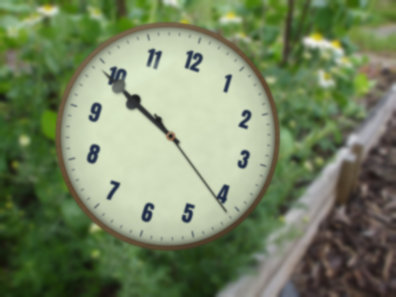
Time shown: {"hour": 9, "minute": 49, "second": 21}
